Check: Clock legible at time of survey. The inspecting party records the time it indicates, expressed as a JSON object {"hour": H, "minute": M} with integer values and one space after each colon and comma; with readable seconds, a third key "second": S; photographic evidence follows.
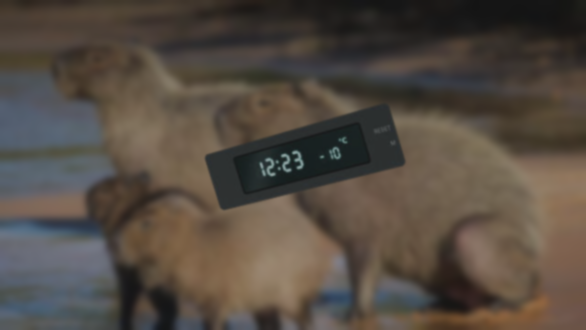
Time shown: {"hour": 12, "minute": 23}
